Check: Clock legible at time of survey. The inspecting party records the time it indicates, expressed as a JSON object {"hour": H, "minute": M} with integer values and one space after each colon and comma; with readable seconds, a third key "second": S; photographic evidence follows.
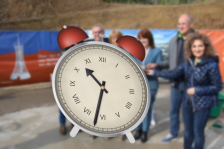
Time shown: {"hour": 10, "minute": 32}
